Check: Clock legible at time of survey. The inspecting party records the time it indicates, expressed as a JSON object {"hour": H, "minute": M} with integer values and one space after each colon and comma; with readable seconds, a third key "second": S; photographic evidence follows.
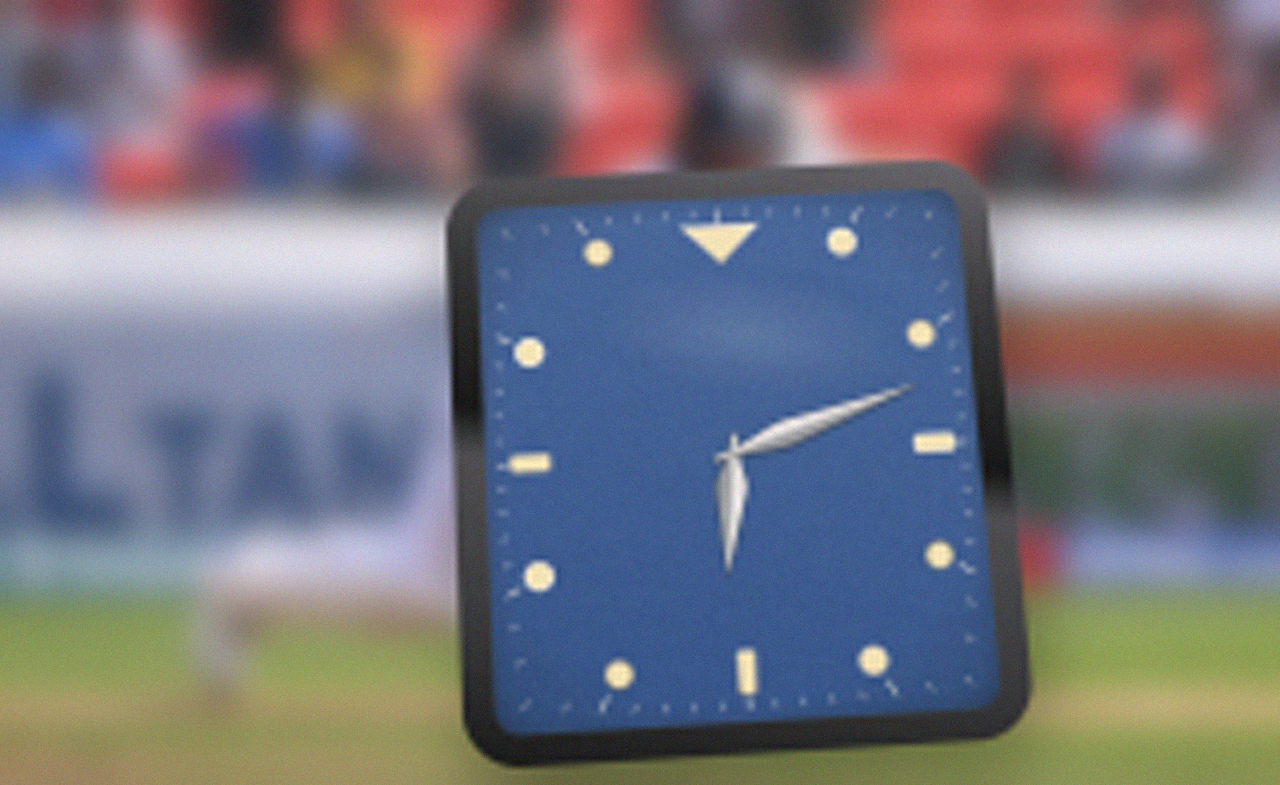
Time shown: {"hour": 6, "minute": 12}
